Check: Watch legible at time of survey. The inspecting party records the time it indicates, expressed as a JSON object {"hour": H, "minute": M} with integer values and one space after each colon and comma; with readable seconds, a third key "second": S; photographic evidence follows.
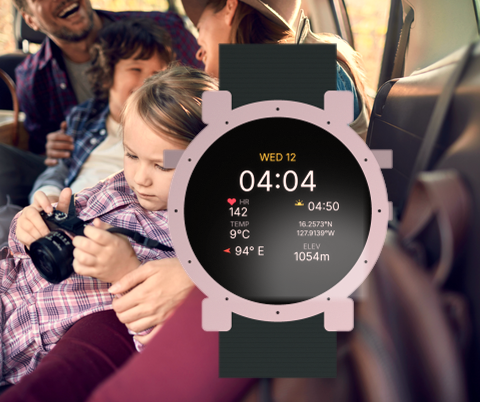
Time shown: {"hour": 4, "minute": 4}
